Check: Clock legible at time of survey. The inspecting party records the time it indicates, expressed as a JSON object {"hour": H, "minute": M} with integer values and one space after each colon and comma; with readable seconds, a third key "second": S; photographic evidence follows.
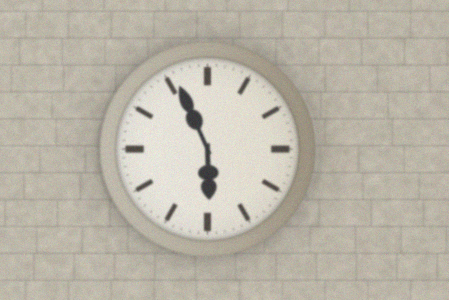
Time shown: {"hour": 5, "minute": 56}
